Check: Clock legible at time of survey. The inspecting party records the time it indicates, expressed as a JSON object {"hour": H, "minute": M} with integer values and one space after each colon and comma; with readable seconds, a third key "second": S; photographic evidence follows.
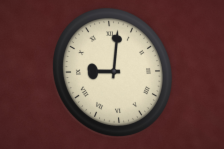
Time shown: {"hour": 9, "minute": 2}
